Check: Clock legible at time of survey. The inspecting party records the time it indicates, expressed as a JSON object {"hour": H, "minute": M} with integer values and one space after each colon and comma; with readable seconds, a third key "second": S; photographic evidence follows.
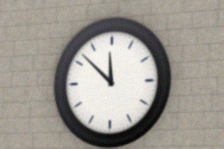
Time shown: {"hour": 11, "minute": 52}
